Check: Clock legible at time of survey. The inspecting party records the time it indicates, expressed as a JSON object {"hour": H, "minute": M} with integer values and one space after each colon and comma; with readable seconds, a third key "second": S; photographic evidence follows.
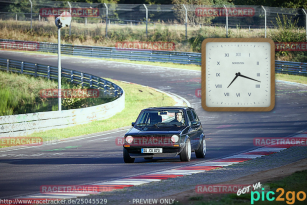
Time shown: {"hour": 7, "minute": 18}
